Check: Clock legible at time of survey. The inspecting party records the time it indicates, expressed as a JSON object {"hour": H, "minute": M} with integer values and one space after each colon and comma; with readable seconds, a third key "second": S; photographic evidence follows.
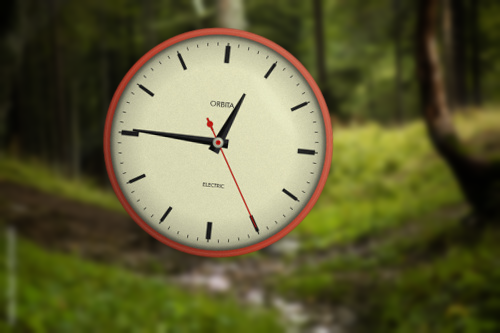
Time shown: {"hour": 12, "minute": 45, "second": 25}
